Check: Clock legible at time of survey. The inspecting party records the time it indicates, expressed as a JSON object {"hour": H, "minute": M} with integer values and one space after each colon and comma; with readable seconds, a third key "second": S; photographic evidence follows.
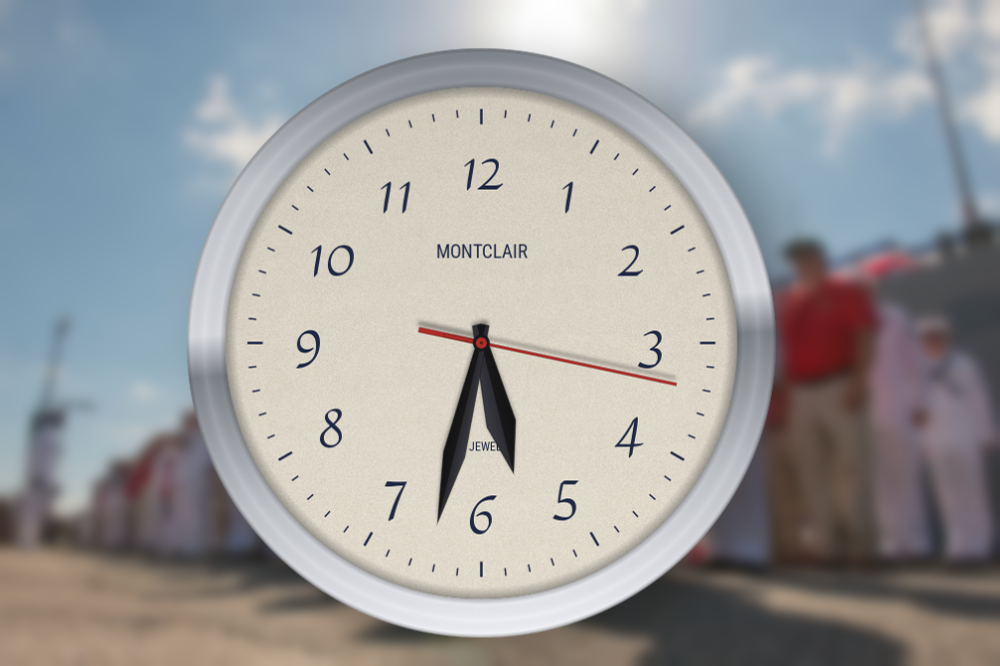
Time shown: {"hour": 5, "minute": 32, "second": 17}
